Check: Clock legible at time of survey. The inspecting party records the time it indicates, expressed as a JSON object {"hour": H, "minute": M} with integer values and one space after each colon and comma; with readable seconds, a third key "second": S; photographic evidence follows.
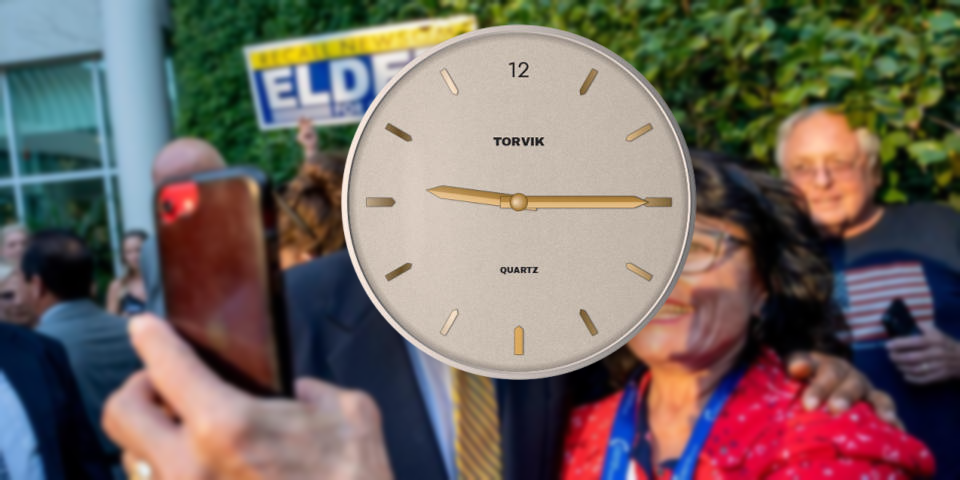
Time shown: {"hour": 9, "minute": 15}
